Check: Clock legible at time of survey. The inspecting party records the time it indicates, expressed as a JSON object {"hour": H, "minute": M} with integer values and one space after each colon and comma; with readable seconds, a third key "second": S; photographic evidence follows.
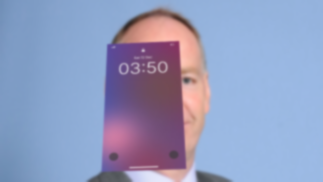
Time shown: {"hour": 3, "minute": 50}
